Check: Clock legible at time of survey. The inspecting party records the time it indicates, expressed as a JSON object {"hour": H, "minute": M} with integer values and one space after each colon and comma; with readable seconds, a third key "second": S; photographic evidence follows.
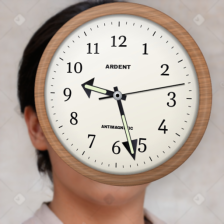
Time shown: {"hour": 9, "minute": 27, "second": 13}
